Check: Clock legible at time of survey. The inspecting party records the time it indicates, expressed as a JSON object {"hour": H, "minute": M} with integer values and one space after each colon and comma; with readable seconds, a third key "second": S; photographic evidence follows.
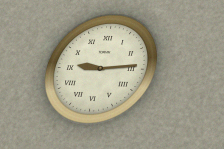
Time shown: {"hour": 9, "minute": 14}
